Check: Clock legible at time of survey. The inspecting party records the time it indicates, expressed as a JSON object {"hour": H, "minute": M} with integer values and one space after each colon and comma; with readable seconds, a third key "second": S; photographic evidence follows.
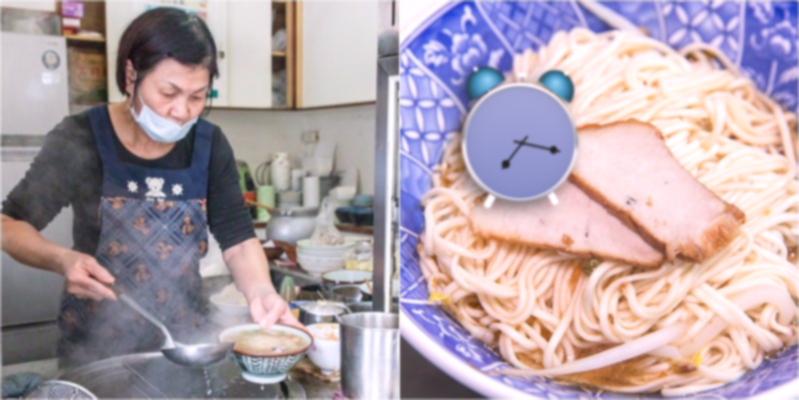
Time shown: {"hour": 7, "minute": 17}
